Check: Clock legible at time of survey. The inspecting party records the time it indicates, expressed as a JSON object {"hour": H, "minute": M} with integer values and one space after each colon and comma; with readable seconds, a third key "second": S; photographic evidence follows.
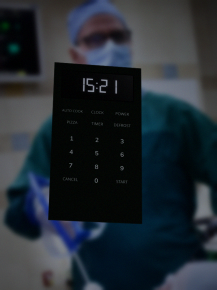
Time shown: {"hour": 15, "minute": 21}
